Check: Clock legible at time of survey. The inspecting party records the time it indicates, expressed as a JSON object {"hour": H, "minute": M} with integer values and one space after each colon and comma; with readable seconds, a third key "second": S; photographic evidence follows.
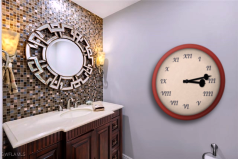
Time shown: {"hour": 3, "minute": 13}
